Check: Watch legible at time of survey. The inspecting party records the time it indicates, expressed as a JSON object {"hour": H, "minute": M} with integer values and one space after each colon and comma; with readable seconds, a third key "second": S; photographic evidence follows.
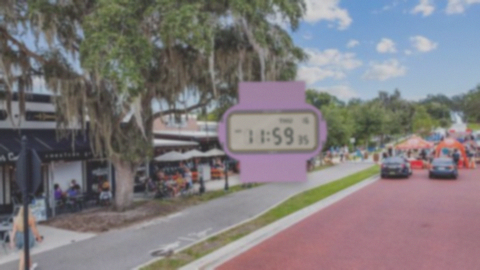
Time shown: {"hour": 11, "minute": 59}
